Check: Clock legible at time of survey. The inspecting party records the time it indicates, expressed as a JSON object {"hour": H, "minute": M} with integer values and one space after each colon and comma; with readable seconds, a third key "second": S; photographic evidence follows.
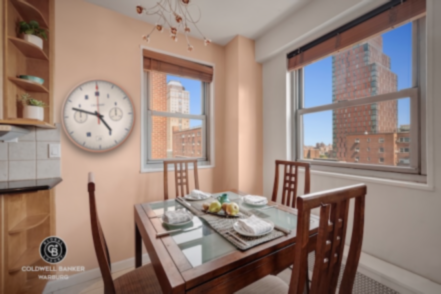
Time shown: {"hour": 4, "minute": 48}
